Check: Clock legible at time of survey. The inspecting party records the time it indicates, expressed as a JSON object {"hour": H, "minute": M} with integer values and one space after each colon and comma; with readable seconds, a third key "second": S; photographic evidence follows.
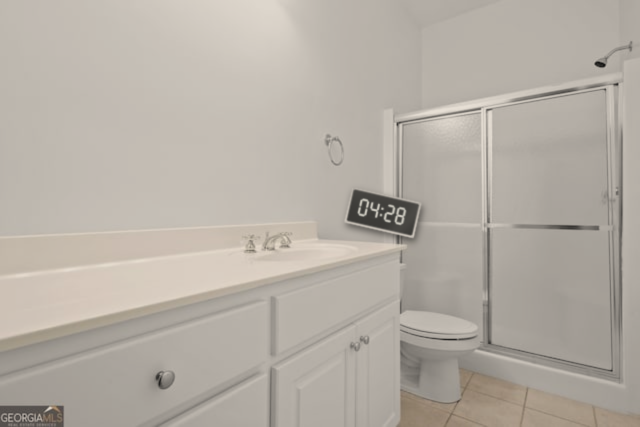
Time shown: {"hour": 4, "minute": 28}
